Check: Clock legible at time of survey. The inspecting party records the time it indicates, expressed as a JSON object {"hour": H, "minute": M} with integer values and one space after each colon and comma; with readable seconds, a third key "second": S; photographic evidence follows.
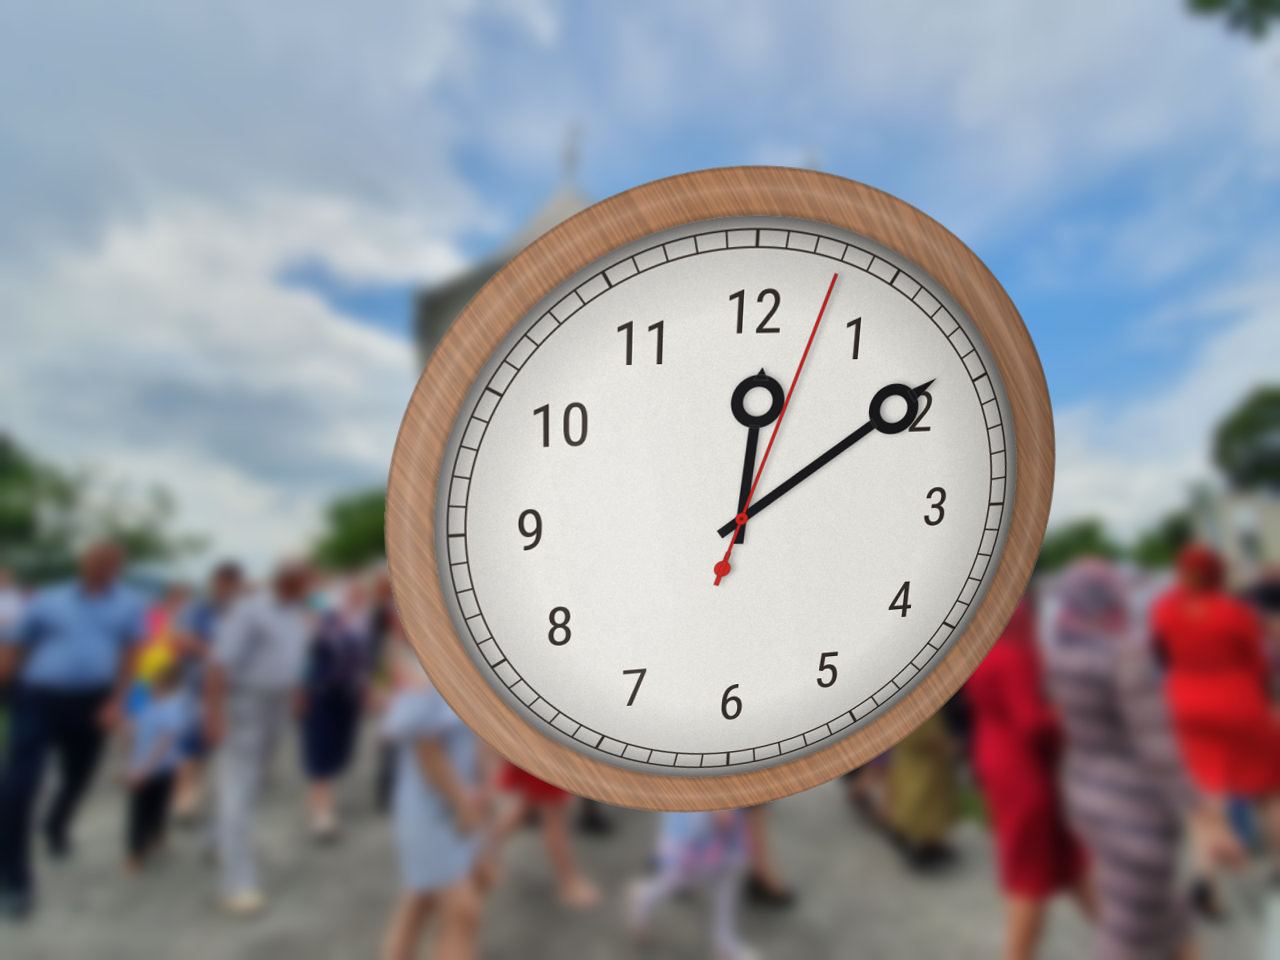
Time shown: {"hour": 12, "minute": 9, "second": 3}
